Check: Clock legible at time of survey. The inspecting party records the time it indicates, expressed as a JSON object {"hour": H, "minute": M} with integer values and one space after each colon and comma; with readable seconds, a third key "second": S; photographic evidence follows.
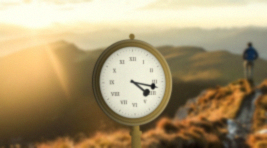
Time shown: {"hour": 4, "minute": 17}
